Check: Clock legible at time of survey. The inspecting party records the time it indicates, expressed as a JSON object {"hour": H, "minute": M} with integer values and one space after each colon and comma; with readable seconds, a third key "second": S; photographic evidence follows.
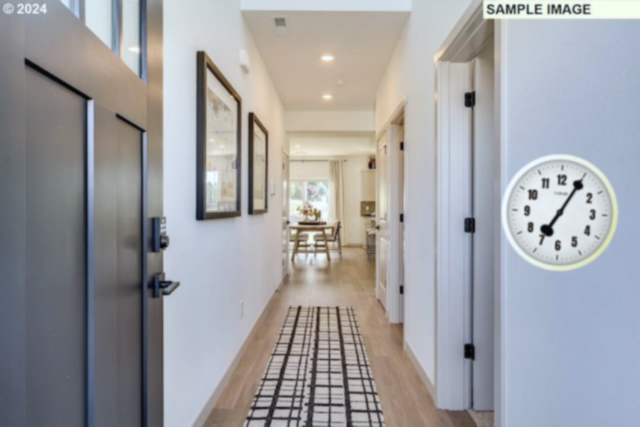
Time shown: {"hour": 7, "minute": 5}
